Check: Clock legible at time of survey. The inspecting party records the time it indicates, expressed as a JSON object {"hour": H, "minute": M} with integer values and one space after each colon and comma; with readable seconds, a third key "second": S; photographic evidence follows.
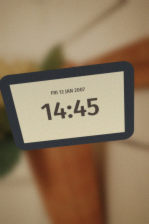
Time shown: {"hour": 14, "minute": 45}
